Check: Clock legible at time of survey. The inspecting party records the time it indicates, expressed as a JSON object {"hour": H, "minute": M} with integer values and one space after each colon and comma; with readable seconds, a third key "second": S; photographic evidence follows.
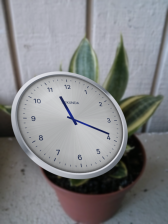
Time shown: {"hour": 11, "minute": 19}
